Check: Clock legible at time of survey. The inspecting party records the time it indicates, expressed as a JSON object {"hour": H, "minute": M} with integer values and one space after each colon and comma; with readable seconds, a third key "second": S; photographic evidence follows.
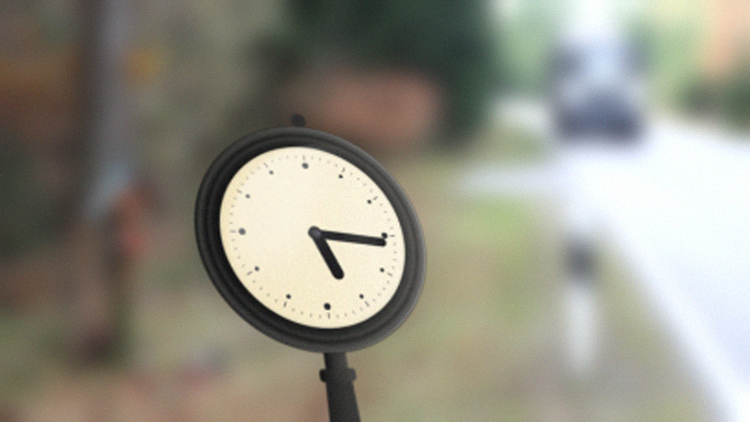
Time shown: {"hour": 5, "minute": 16}
